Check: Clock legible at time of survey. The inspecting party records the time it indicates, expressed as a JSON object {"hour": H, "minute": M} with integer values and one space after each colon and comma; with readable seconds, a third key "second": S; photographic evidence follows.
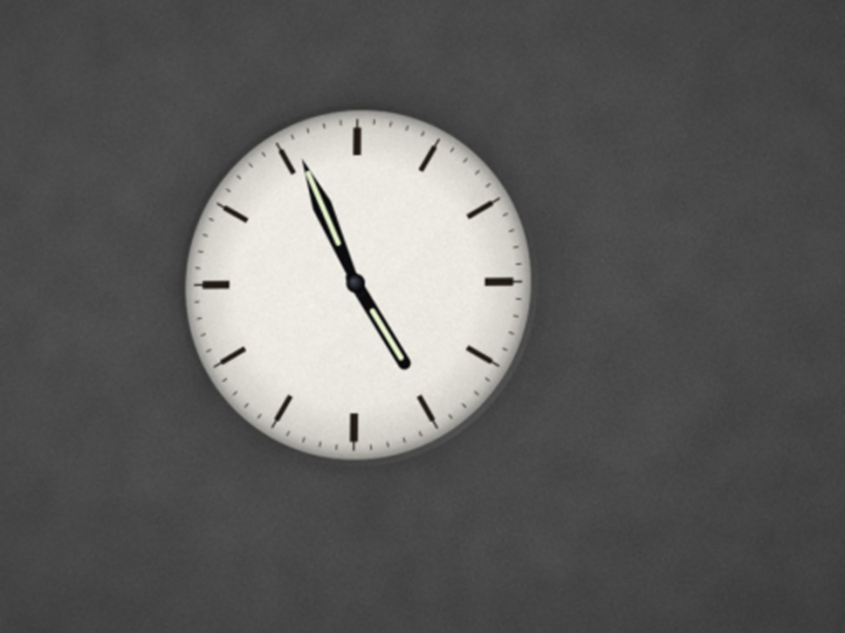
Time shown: {"hour": 4, "minute": 56}
